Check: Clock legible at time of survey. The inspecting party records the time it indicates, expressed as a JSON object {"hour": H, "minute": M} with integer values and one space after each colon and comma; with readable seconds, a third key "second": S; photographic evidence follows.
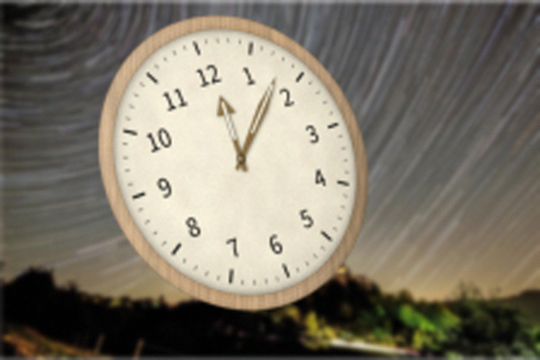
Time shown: {"hour": 12, "minute": 8}
